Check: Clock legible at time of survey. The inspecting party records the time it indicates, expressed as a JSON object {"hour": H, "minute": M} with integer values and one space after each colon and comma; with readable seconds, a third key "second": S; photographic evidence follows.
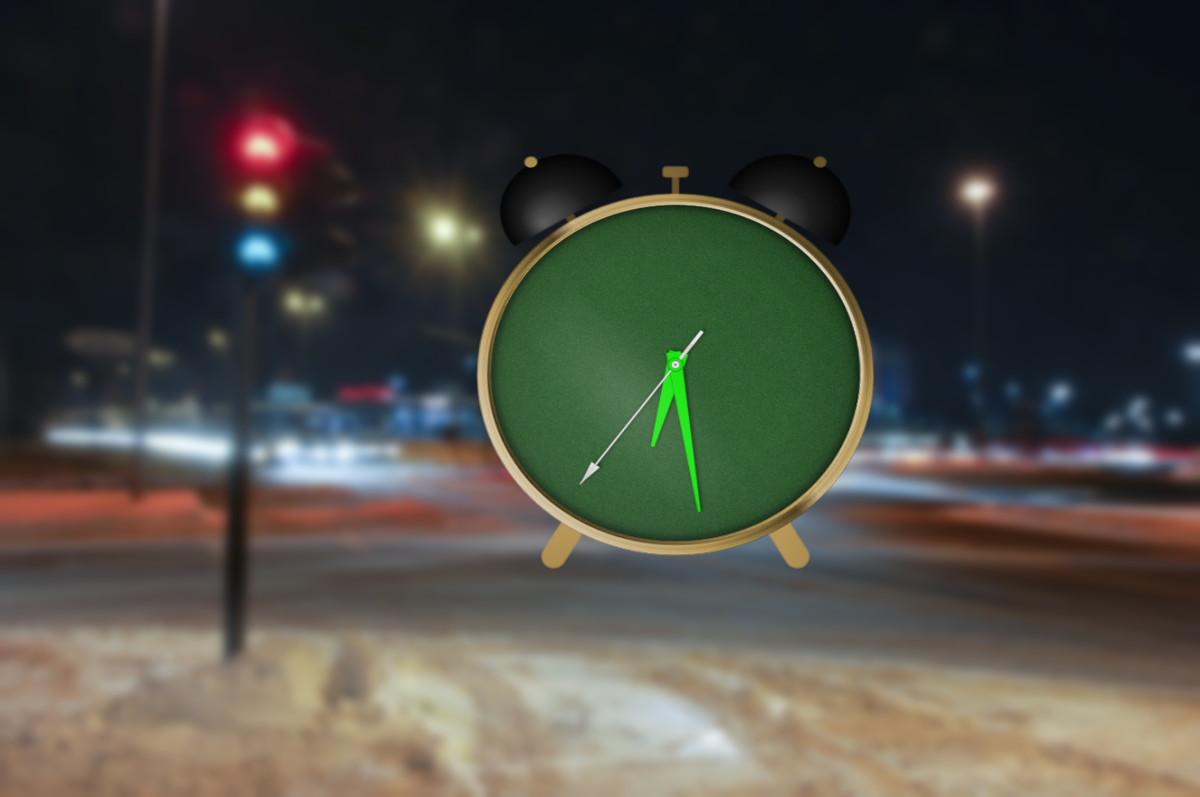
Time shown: {"hour": 6, "minute": 28, "second": 36}
